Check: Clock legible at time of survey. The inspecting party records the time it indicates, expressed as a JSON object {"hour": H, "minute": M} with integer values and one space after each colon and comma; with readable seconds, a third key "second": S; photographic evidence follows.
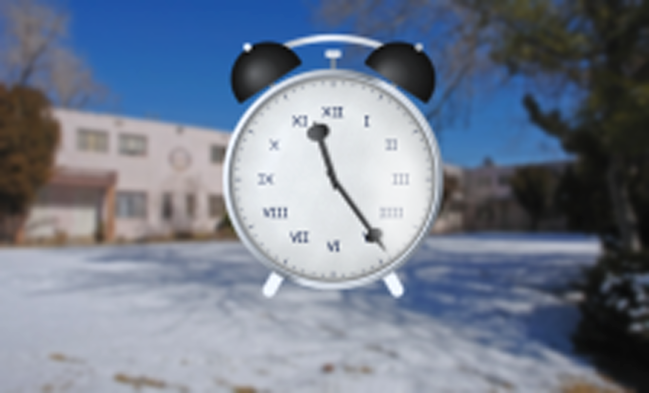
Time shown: {"hour": 11, "minute": 24}
